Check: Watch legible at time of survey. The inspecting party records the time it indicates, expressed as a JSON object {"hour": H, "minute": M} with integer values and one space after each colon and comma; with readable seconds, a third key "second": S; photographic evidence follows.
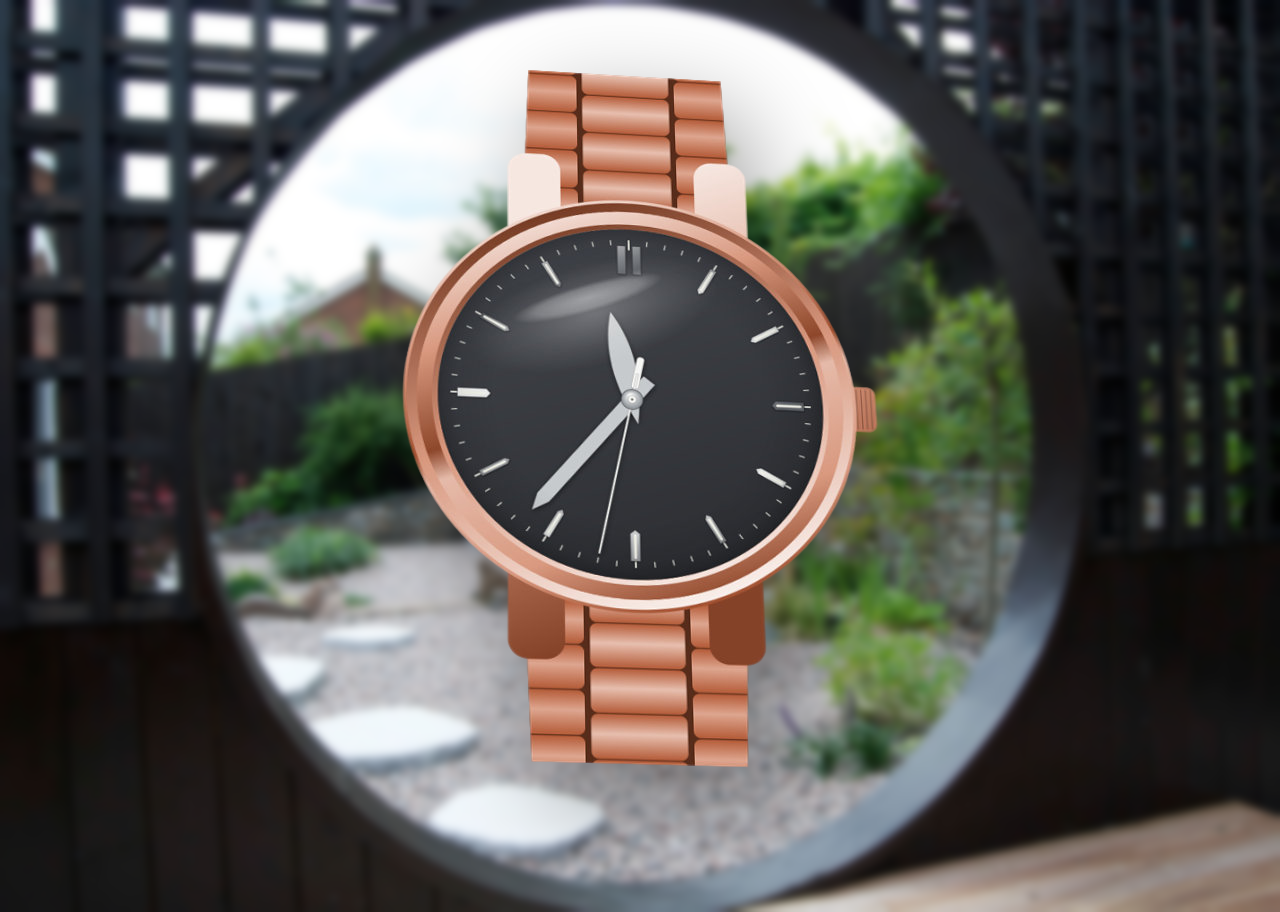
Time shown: {"hour": 11, "minute": 36, "second": 32}
